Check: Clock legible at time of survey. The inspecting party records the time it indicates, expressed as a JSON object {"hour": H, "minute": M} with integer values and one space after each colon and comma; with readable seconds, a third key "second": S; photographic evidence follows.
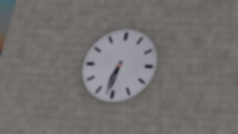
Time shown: {"hour": 6, "minute": 32}
